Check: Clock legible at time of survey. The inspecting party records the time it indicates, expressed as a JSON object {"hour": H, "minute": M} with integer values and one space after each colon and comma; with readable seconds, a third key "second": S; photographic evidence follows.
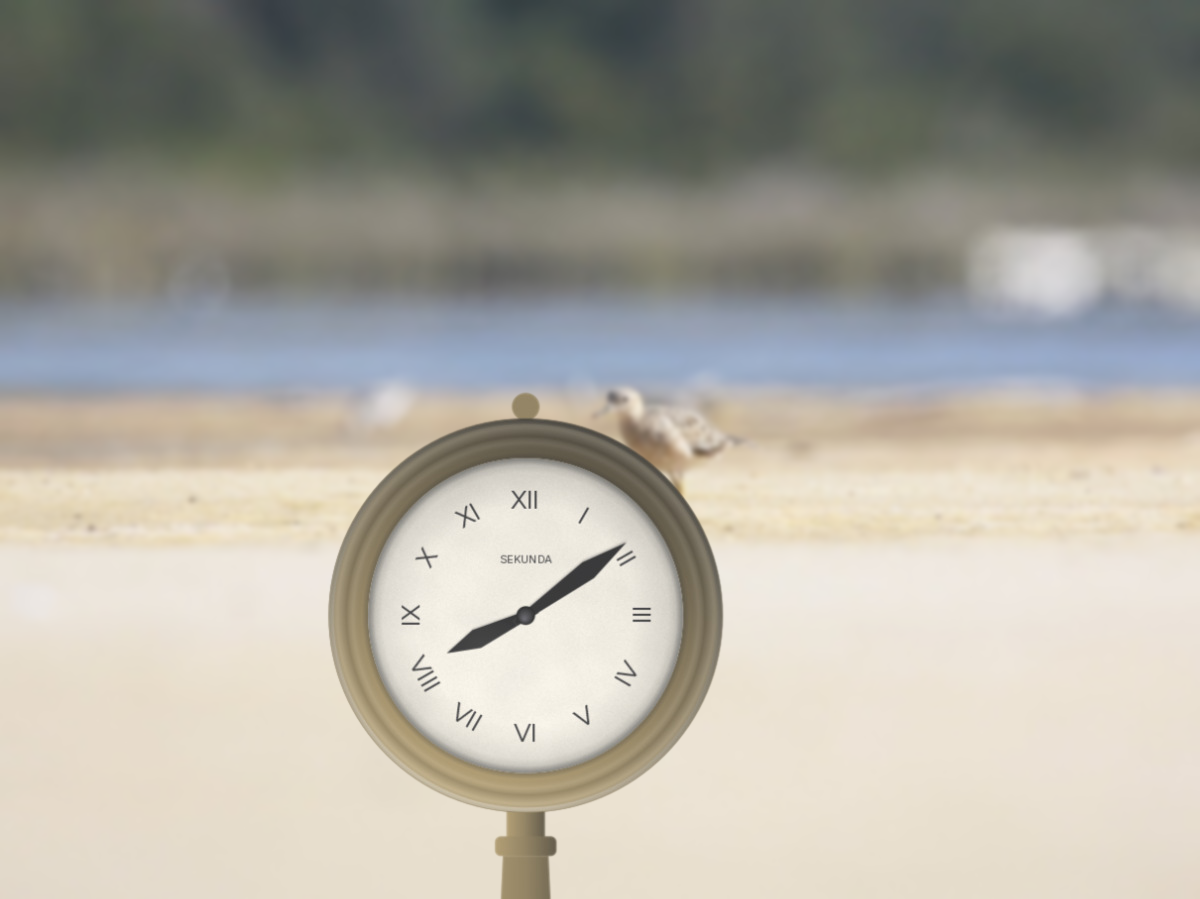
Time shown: {"hour": 8, "minute": 9}
